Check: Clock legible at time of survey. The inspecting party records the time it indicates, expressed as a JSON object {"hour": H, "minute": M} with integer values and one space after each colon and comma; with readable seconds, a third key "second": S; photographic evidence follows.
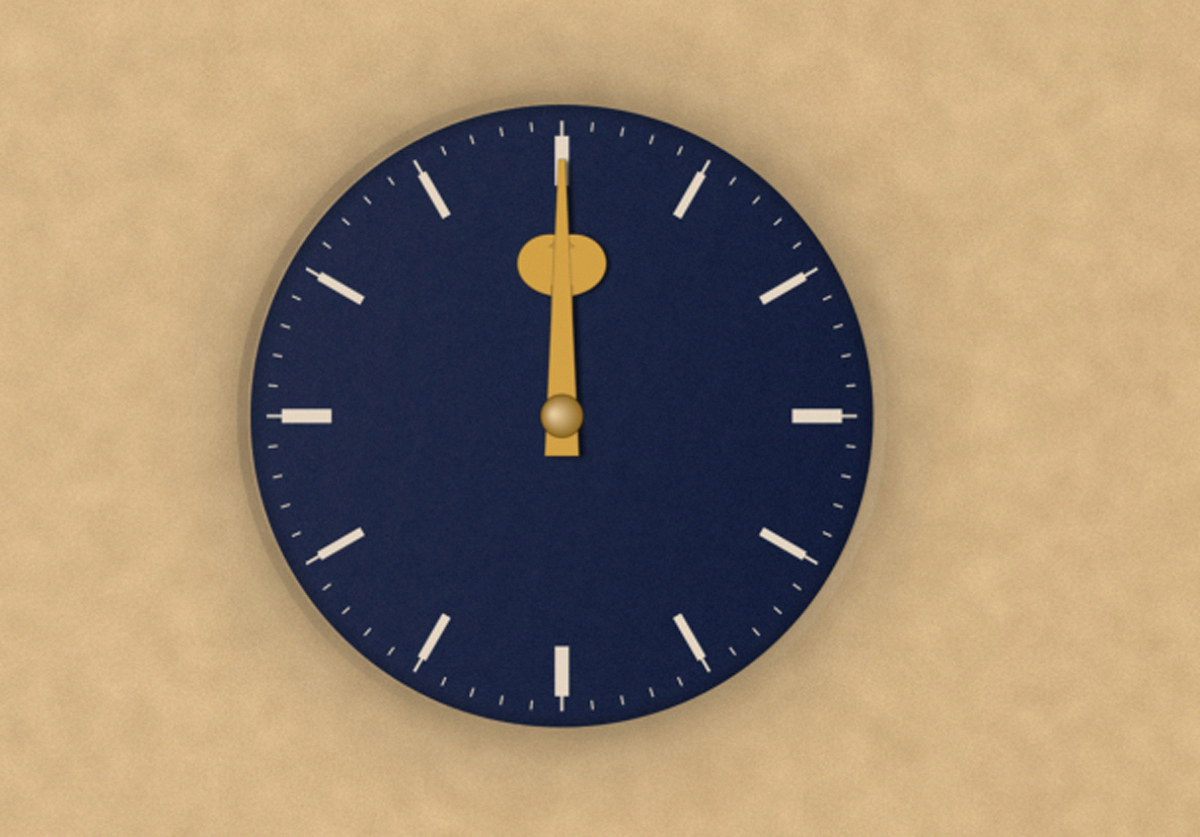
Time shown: {"hour": 12, "minute": 0}
